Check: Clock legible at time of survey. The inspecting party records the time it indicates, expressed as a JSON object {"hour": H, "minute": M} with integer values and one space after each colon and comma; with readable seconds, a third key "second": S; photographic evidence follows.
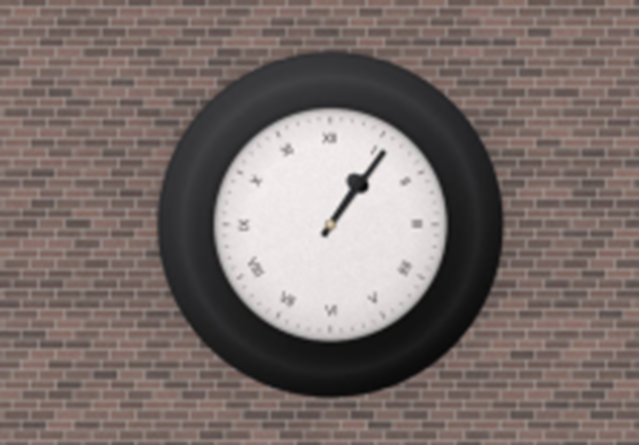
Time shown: {"hour": 1, "minute": 6}
